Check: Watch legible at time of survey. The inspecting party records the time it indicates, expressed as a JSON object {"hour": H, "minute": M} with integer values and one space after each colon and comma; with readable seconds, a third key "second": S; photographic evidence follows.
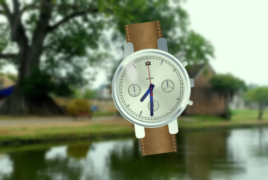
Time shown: {"hour": 7, "minute": 31}
